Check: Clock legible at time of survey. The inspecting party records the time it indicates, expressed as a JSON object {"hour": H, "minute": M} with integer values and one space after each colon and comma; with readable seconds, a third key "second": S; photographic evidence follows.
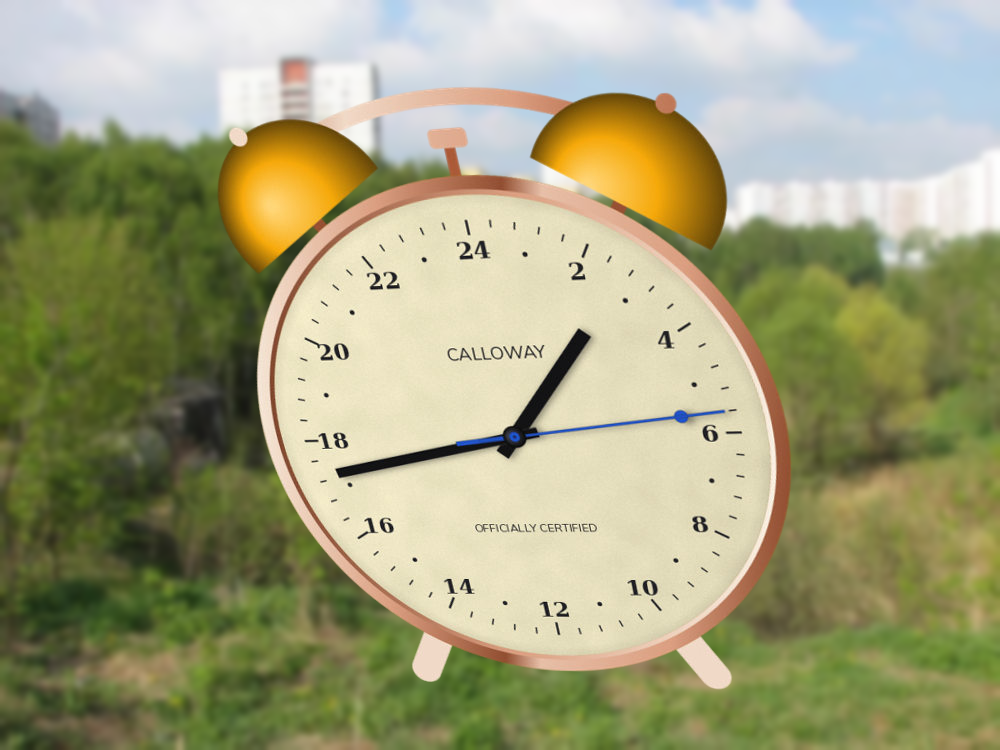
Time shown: {"hour": 2, "minute": 43, "second": 14}
